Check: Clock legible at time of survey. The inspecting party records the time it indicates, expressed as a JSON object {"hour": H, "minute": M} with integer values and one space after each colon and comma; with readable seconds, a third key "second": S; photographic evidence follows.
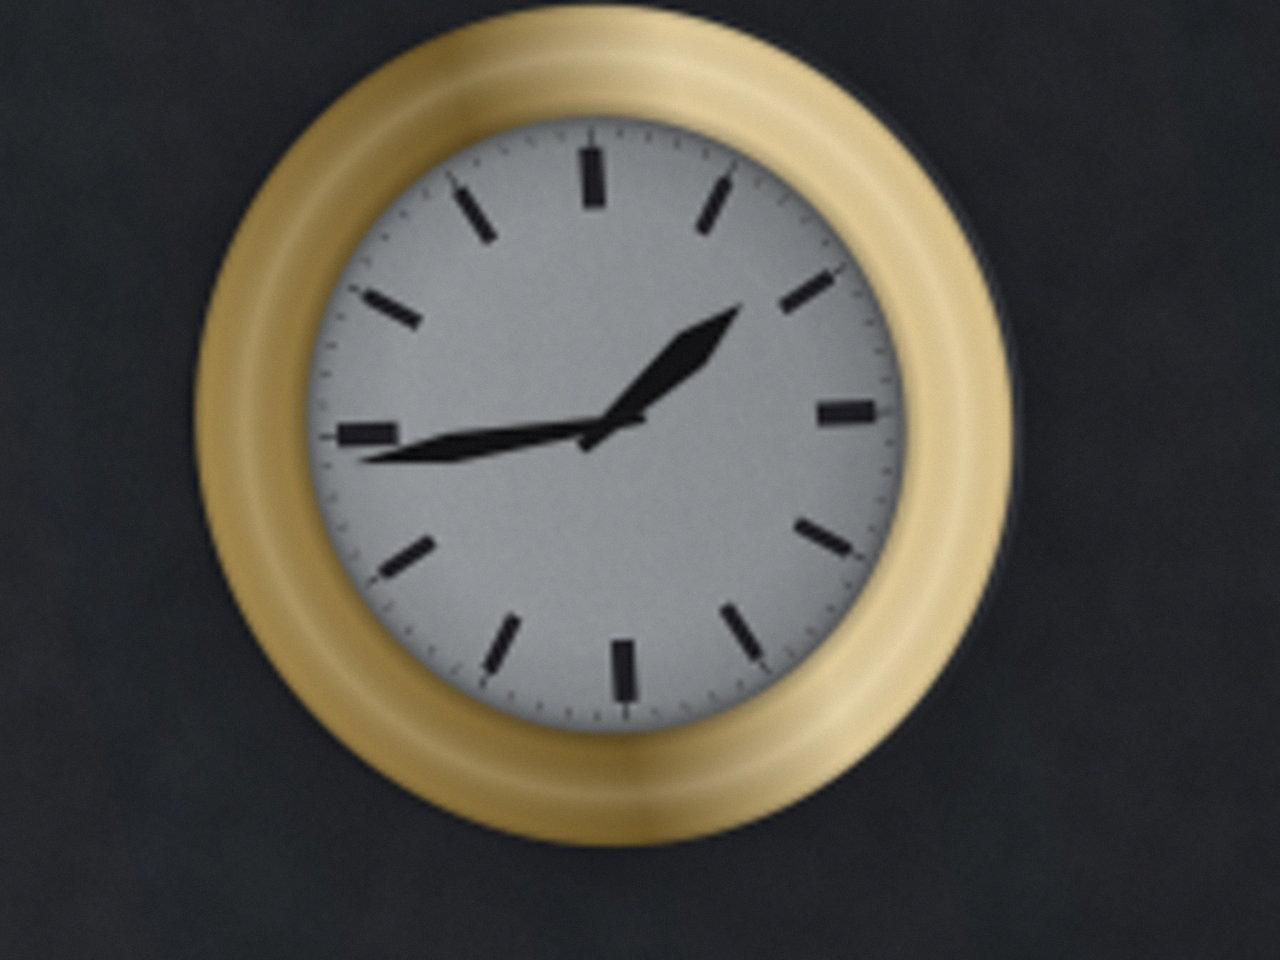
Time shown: {"hour": 1, "minute": 44}
